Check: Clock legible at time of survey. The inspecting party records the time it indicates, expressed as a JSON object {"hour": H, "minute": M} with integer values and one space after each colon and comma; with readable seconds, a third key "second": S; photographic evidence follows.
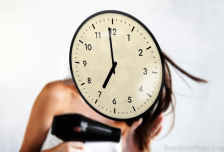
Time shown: {"hour": 6, "minute": 59}
